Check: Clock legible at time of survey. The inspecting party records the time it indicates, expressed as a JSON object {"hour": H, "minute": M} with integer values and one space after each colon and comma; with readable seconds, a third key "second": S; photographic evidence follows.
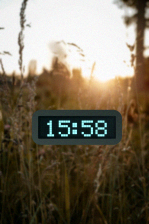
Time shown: {"hour": 15, "minute": 58}
